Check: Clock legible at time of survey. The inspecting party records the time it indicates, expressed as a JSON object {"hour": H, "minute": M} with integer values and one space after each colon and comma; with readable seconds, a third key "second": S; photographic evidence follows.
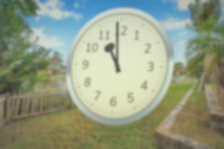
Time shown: {"hour": 10, "minute": 59}
